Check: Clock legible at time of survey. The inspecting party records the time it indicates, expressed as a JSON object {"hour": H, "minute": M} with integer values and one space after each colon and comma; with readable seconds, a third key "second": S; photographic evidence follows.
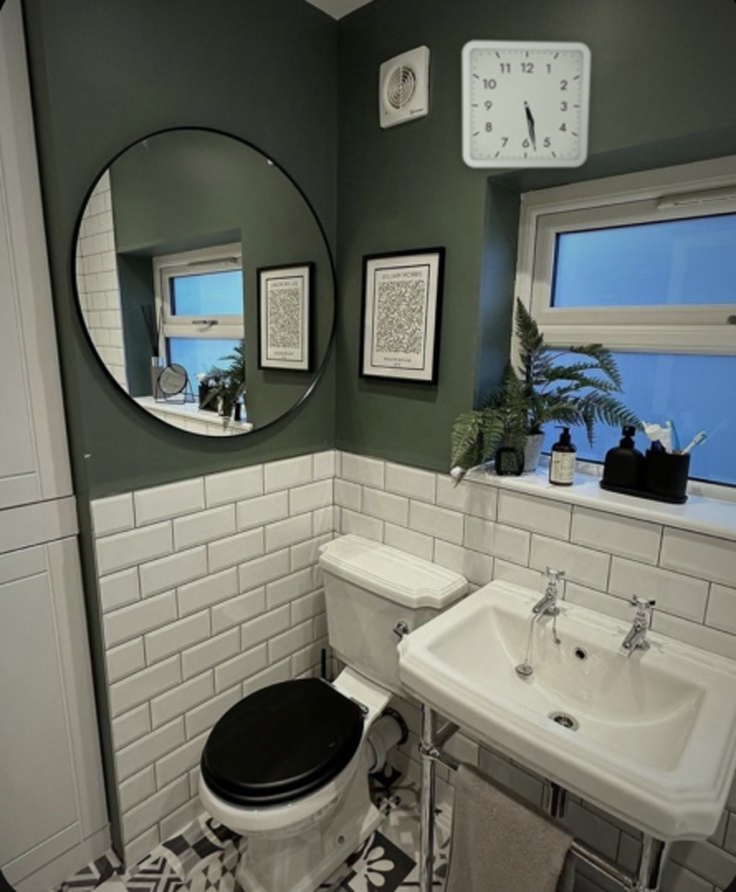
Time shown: {"hour": 5, "minute": 28}
